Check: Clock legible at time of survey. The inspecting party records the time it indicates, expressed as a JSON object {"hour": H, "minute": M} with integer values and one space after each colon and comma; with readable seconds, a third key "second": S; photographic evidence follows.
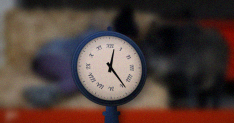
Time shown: {"hour": 12, "minute": 24}
